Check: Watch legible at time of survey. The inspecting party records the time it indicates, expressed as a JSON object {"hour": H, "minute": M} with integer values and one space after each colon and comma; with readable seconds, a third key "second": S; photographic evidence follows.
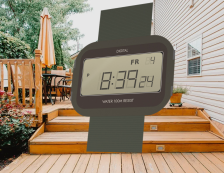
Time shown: {"hour": 8, "minute": 39, "second": 24}
